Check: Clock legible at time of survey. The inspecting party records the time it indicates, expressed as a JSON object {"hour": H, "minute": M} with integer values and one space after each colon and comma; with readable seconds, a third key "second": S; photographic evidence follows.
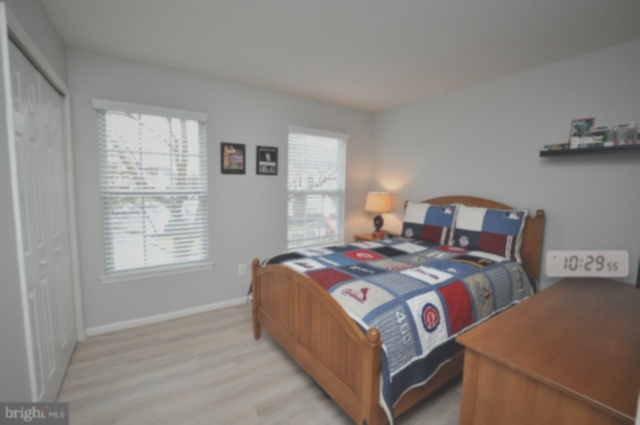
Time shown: {"hour": 10, "minute": 29}
